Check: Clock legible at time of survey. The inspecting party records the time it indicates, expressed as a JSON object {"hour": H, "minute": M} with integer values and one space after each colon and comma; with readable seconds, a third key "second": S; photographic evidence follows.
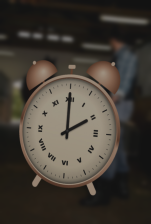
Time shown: {"hour": 2, "minute": 0}
